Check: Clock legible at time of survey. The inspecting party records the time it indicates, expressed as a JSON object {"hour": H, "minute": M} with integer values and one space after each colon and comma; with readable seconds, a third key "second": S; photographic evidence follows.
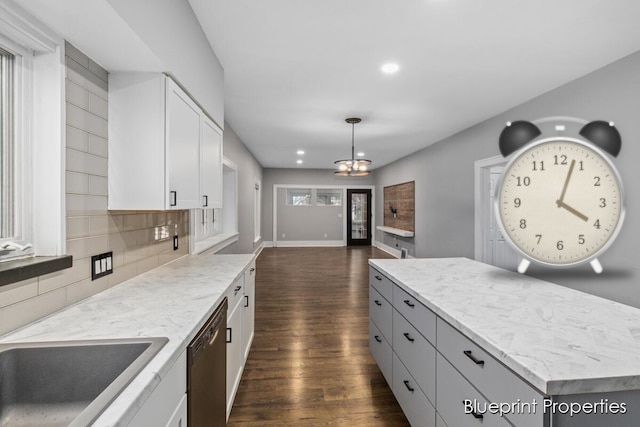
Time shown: {"hour": 4, "minute": 3}
